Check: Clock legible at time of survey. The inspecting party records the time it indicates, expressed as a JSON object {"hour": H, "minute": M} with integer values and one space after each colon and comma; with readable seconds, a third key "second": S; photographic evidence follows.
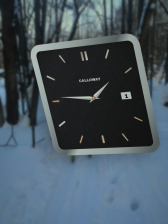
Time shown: {"hour": 1, "minute": 46}
